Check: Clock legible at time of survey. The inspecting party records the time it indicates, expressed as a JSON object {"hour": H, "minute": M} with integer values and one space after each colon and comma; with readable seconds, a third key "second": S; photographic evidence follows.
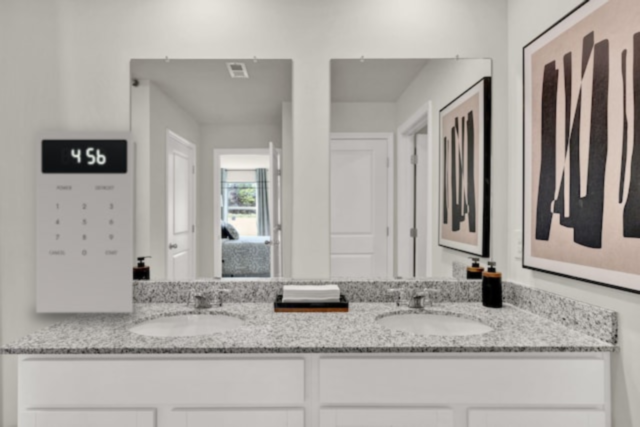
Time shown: {"hour": 4, "minute": 56}
